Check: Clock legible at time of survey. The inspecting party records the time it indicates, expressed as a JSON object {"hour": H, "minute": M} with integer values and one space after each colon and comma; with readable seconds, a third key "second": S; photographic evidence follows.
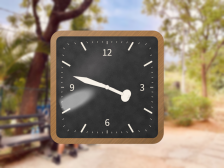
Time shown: {"hour": 3, "minute": 48}
